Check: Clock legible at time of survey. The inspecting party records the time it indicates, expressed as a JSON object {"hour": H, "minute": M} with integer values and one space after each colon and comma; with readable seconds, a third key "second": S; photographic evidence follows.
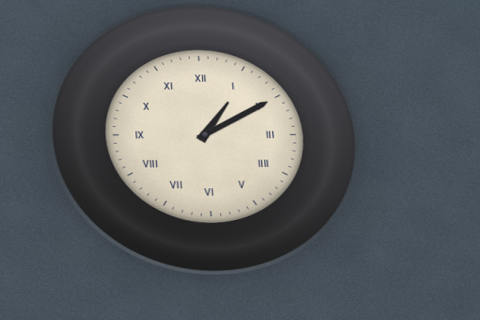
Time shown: {"hour": 1, "minute": 10}
